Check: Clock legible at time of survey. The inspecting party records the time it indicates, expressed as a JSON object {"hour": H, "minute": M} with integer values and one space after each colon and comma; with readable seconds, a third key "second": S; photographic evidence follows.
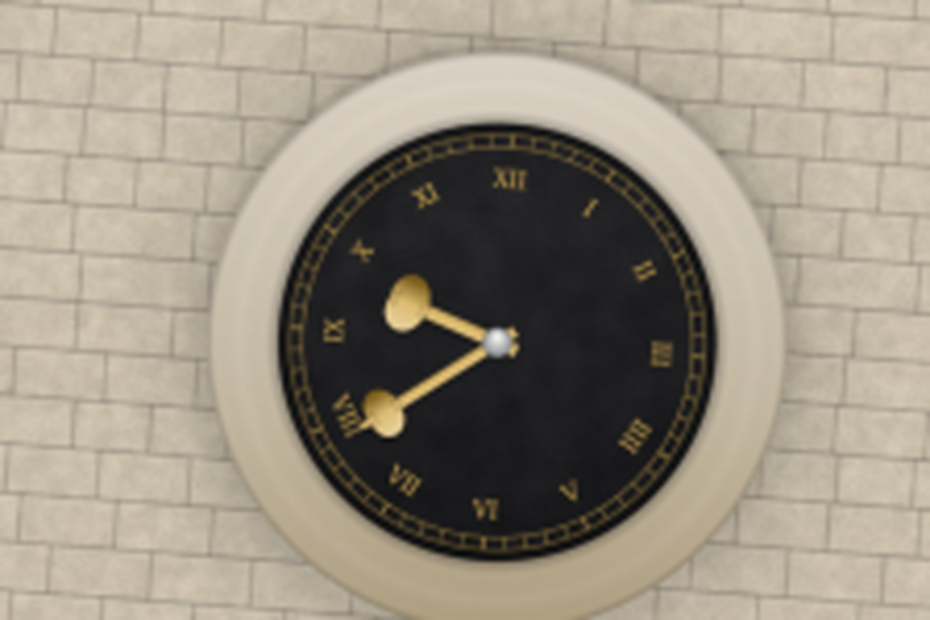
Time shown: {"hour": 9, "minute": 39}
